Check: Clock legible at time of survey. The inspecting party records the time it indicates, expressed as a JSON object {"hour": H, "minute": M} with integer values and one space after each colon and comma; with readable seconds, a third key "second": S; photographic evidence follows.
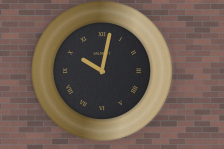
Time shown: {"hour": 10, "minute": 2}
